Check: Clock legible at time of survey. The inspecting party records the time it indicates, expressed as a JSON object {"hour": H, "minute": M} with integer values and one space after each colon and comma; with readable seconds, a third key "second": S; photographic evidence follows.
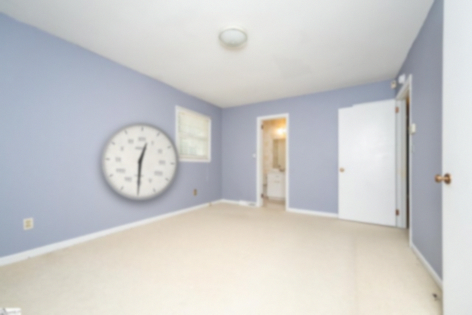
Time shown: {"hour": 12, "minute": 30}
